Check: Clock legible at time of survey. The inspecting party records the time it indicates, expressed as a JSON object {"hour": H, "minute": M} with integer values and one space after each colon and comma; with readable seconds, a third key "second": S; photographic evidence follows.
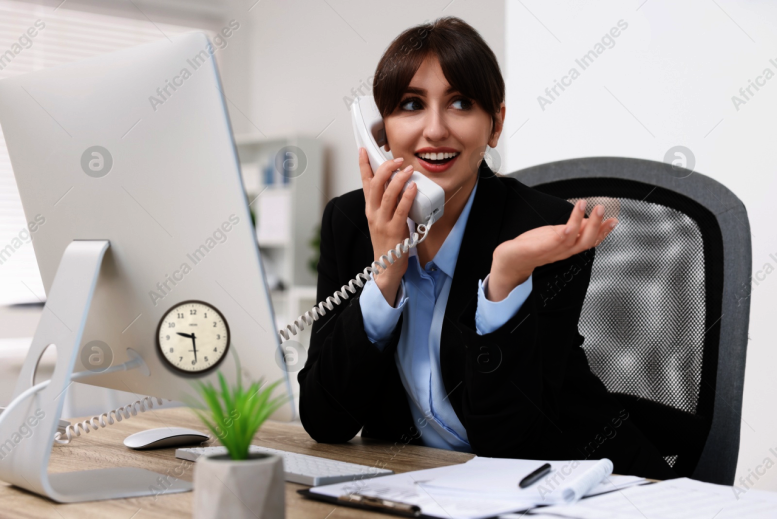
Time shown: {"hour": 9, "minute": 29}
